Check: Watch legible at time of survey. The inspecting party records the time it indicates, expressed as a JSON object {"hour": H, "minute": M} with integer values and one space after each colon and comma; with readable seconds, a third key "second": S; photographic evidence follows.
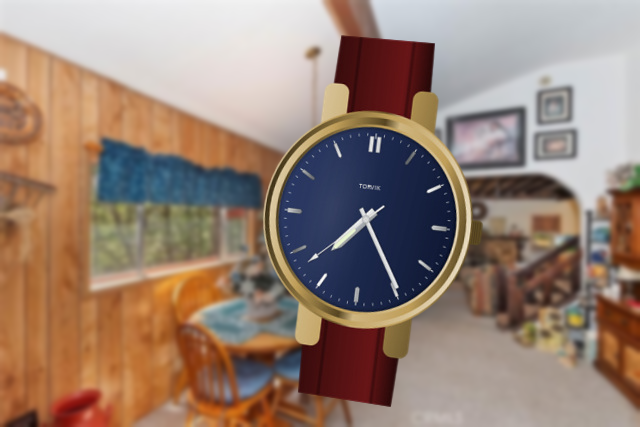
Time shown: {"hour": 7, "minute": 24, "second": 38}
